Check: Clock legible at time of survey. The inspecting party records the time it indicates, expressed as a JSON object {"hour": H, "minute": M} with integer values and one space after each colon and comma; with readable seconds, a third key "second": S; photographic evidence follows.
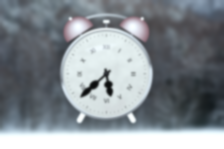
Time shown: {"hour": 5, "minute": 38}
